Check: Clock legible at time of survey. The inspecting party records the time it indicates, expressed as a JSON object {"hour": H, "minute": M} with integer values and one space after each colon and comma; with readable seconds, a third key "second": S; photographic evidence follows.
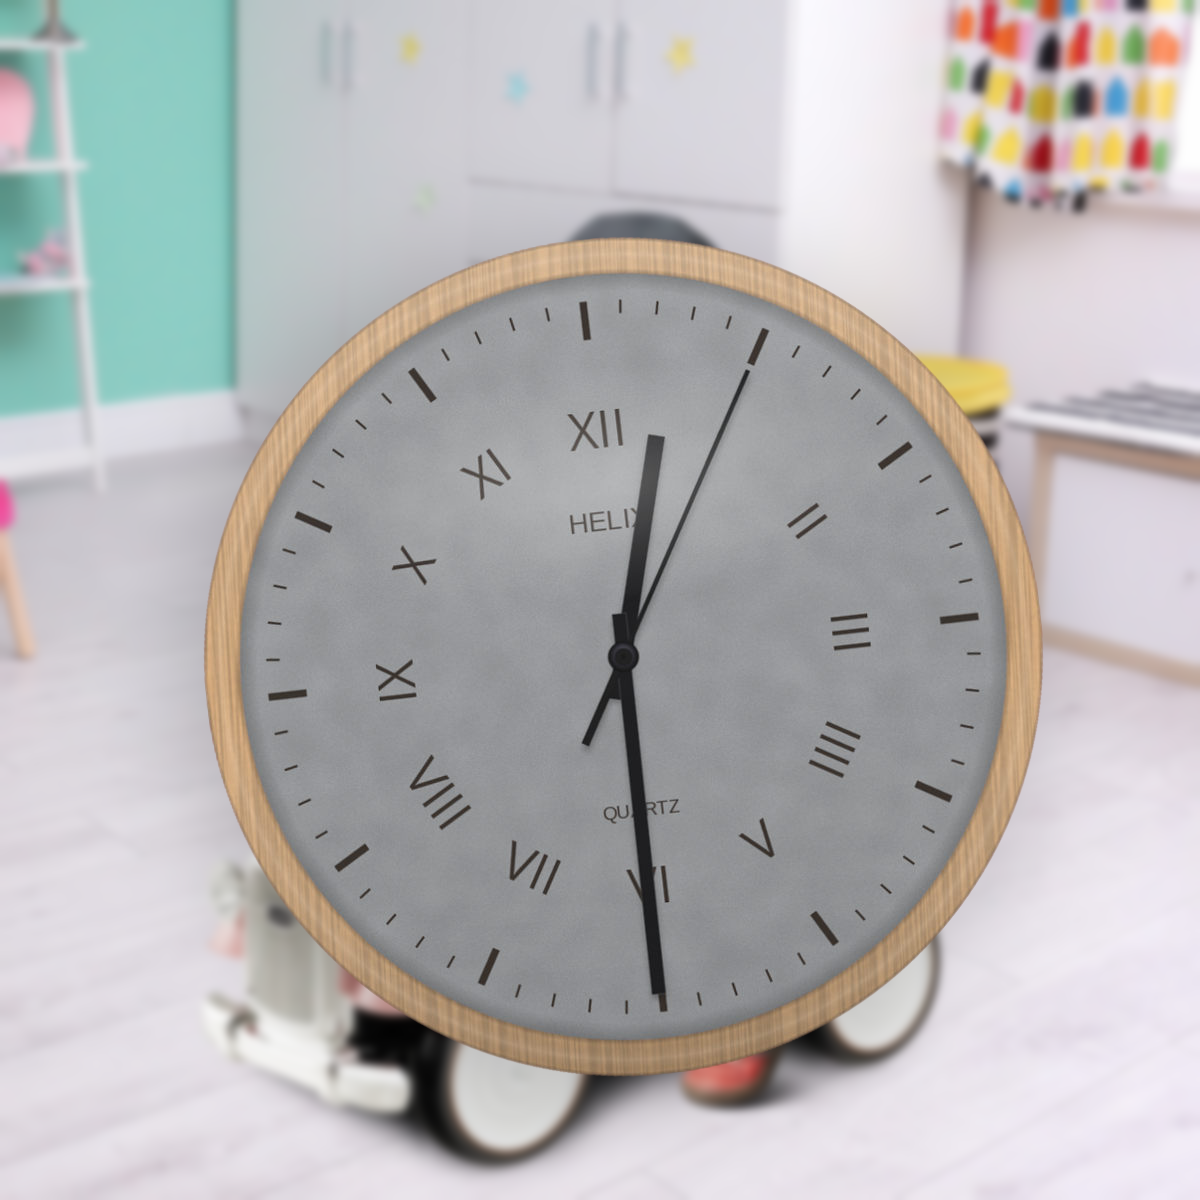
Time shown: {"hour": 12, "minute": 30, "second": 5}
